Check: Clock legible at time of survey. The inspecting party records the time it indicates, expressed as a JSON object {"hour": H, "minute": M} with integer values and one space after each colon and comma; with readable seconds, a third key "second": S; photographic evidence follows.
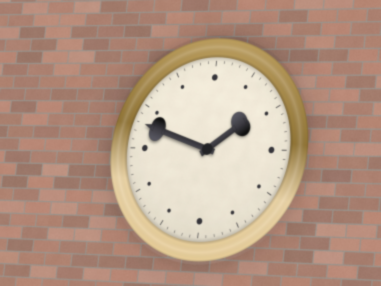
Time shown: {"hour": 1, "minute": 48}
